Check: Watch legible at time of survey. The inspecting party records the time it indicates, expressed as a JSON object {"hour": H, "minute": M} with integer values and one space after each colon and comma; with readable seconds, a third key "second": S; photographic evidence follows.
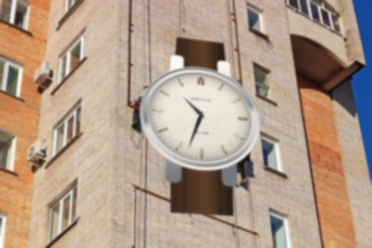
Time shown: {"hour": 10, "minute": 33}
